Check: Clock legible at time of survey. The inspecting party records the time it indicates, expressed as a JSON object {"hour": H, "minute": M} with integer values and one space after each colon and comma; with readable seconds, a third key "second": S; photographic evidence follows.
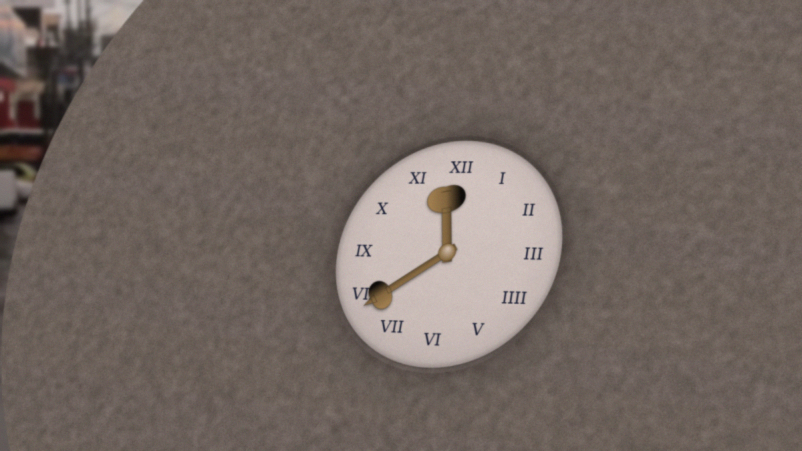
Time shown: {"hour": 11, "minute": 39}
